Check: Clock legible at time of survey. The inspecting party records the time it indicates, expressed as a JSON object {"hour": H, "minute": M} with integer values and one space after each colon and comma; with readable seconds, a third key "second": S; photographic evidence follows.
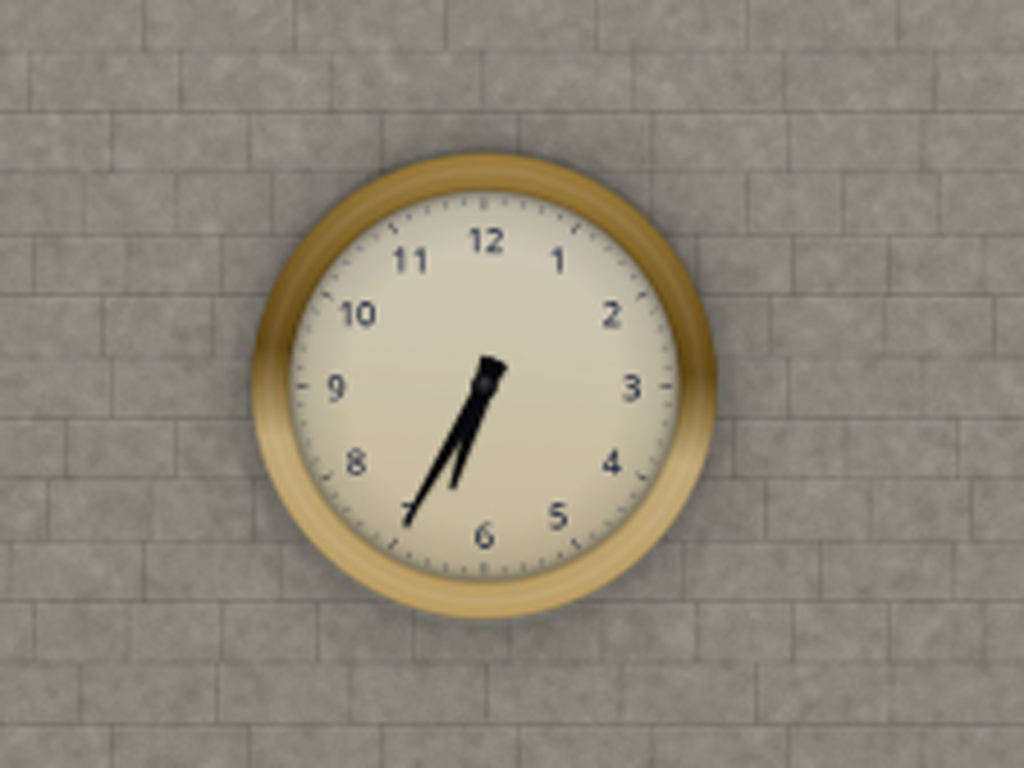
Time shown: {"hour": 6, "minute": 35}
